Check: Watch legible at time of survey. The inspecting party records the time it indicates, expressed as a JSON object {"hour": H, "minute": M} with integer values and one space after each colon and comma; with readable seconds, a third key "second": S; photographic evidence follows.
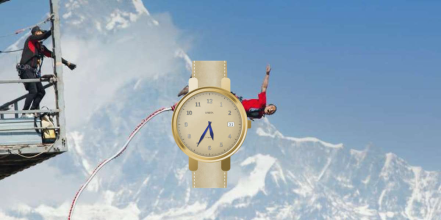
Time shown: {"hour": 5, "minute": 35}
